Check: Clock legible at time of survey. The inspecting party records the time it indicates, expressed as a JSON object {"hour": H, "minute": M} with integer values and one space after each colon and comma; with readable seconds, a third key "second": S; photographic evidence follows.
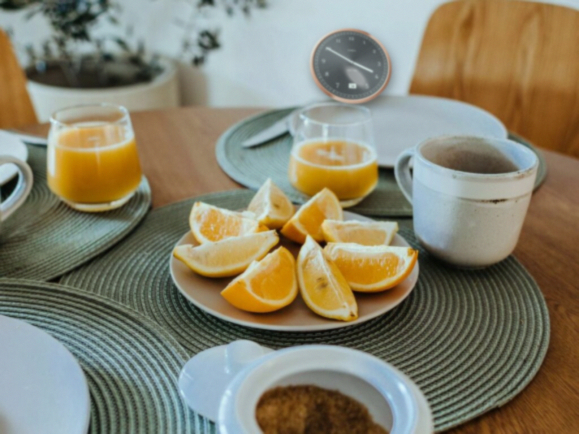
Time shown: {"hour": 3, "minute": 50}
